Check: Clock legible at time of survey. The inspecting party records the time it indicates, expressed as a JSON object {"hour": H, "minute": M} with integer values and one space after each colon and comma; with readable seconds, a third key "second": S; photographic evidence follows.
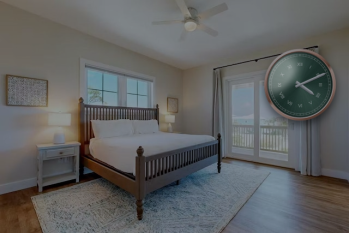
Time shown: {"hour": 4, "minute": 11}
